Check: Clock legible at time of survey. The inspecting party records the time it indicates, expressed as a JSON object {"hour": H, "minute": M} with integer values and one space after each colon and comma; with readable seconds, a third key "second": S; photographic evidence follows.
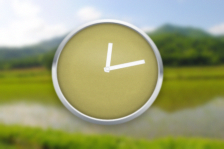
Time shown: {"hour": 12, "minute": 13}
